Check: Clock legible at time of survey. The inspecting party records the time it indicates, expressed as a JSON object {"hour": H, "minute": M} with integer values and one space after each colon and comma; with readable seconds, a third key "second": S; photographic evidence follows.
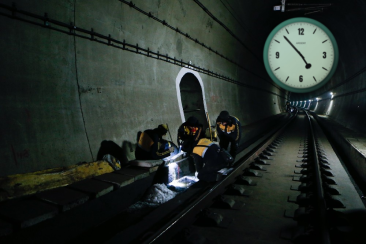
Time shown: {"hour": 4, "minute": 53}
